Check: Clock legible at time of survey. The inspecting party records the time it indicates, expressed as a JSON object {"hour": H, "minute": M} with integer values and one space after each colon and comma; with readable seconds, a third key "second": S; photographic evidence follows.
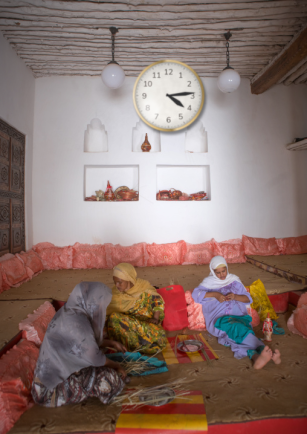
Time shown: {"hour": 4, "minute": 14}
